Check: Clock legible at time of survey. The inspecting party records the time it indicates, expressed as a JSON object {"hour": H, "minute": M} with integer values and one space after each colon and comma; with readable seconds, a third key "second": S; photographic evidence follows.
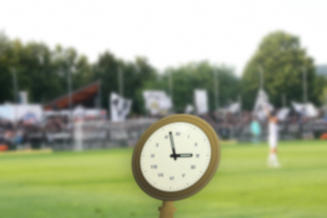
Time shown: {"hour": 2, "minute": 57}
